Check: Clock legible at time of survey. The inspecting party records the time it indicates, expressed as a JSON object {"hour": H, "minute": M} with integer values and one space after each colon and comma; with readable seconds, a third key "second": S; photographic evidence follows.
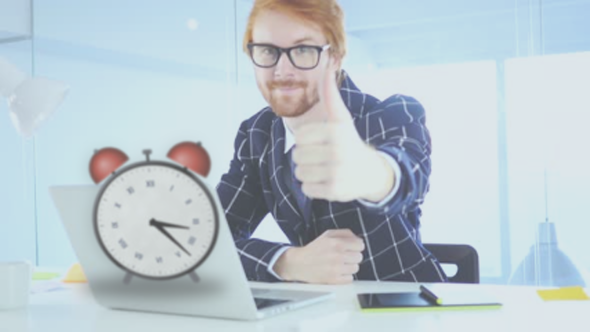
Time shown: {"hour": 3, "minute": 23}
